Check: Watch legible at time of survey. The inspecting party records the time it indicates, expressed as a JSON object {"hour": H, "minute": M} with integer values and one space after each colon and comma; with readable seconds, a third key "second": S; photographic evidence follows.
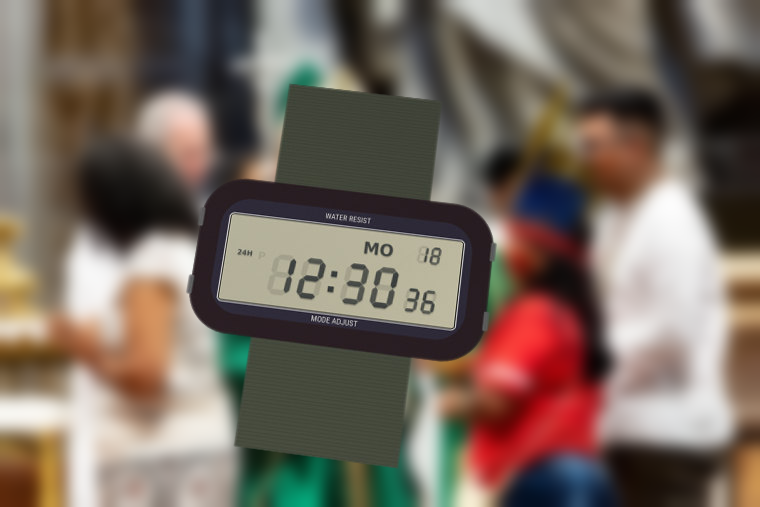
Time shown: {"hour": 12, "minute": 30, "second": 36}
